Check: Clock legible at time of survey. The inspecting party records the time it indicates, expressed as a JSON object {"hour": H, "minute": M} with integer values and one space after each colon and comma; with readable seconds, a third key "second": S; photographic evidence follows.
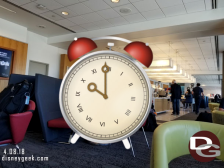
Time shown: {"hour": 9, "minute": 59}
